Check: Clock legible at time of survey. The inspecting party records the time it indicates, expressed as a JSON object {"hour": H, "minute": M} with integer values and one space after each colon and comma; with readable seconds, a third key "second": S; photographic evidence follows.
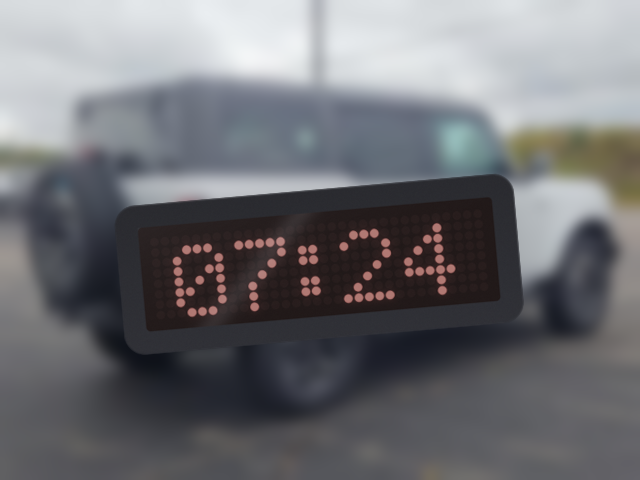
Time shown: {"hour": 7, "minute": 24}
